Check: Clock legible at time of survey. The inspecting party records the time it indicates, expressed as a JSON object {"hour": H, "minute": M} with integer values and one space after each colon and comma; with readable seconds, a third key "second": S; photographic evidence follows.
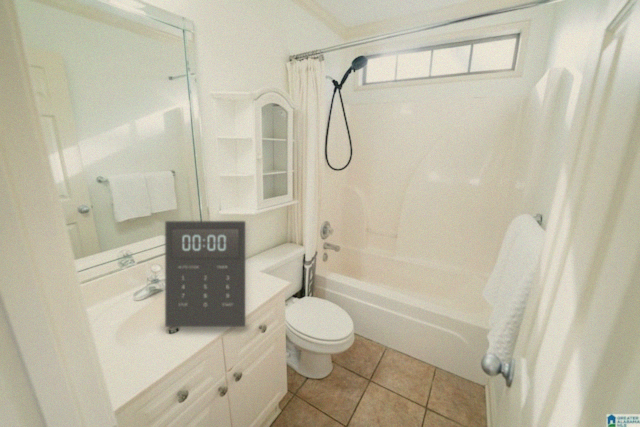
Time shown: {"hour": 0, "minute": 0}
